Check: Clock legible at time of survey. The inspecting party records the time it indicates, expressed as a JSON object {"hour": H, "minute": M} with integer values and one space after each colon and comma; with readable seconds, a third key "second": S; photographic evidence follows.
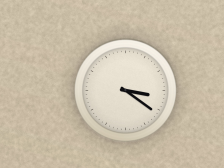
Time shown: {"hour": 3, "minute": 21}
